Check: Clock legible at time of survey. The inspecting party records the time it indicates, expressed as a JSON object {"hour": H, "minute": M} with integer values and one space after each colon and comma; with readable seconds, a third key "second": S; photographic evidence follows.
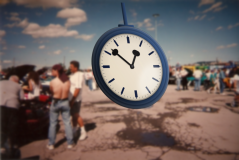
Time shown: {"hour": 12, "minute": 52}
